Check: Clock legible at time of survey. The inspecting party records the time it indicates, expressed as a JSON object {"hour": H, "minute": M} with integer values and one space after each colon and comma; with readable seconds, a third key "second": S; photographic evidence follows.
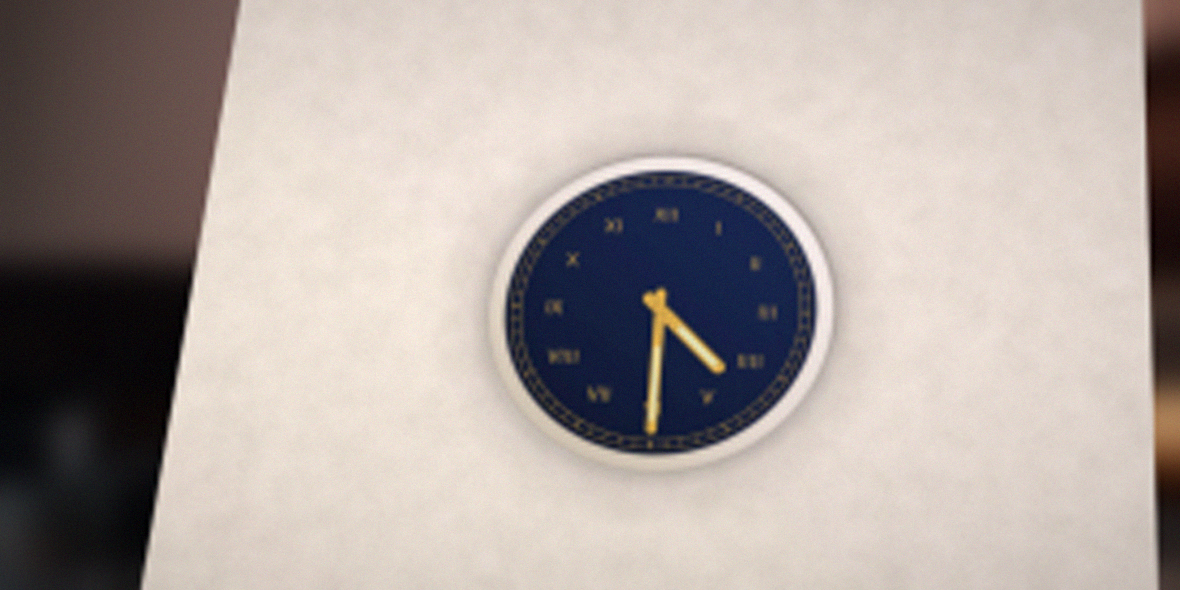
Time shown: {"hour": 4, "minute": 30}
